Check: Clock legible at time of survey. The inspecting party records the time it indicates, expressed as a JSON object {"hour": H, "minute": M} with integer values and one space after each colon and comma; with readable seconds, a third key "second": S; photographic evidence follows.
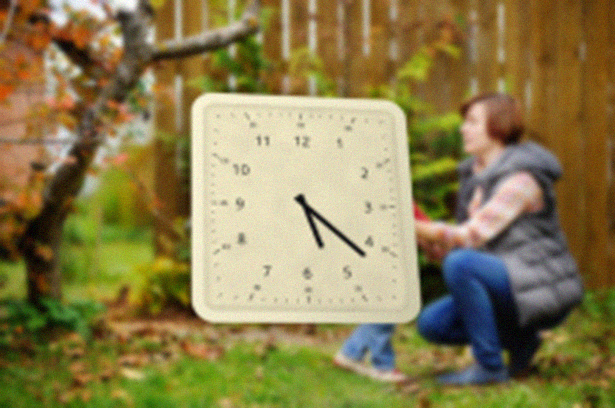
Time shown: {"hour": 5, "minute": 22}
